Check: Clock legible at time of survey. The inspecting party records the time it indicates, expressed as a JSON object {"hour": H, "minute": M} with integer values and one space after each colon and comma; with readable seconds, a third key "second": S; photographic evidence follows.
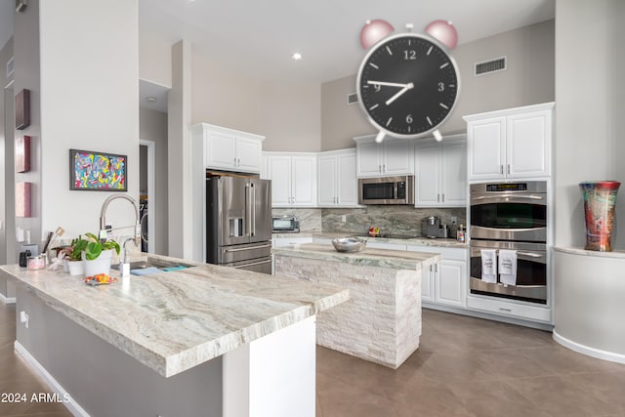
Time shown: {"hour": 7, "minute": 46}
